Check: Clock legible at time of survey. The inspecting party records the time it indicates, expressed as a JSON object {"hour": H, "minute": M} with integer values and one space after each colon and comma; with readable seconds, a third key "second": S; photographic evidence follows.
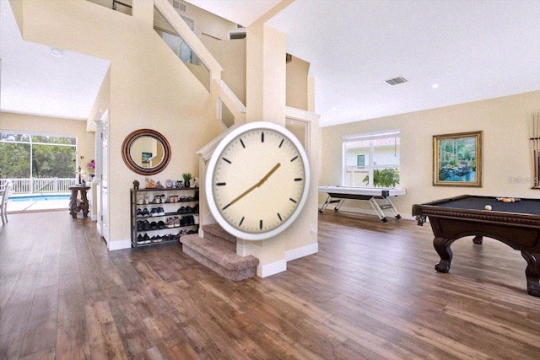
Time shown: {"hour": 1, "minute": 40}
